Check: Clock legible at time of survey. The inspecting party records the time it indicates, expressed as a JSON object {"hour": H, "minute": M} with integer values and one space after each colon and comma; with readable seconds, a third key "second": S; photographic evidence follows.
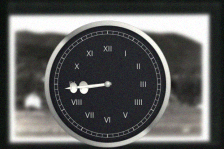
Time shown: {"hour": 8, "minute": 44}
